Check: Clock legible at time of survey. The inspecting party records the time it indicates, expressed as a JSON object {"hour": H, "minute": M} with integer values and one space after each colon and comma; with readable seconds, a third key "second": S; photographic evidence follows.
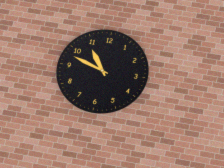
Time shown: {"hour": 10, "minute": 48}
